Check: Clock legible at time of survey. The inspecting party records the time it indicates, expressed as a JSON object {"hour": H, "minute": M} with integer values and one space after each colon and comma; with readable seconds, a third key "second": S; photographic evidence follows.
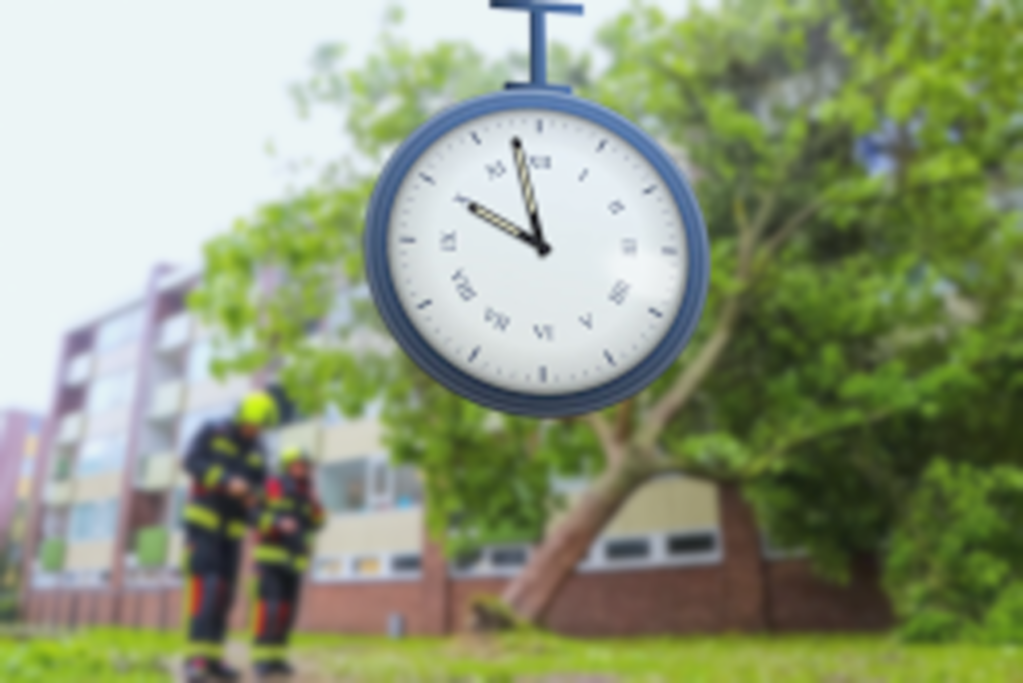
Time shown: {"hour": 9, "minute": 58}
